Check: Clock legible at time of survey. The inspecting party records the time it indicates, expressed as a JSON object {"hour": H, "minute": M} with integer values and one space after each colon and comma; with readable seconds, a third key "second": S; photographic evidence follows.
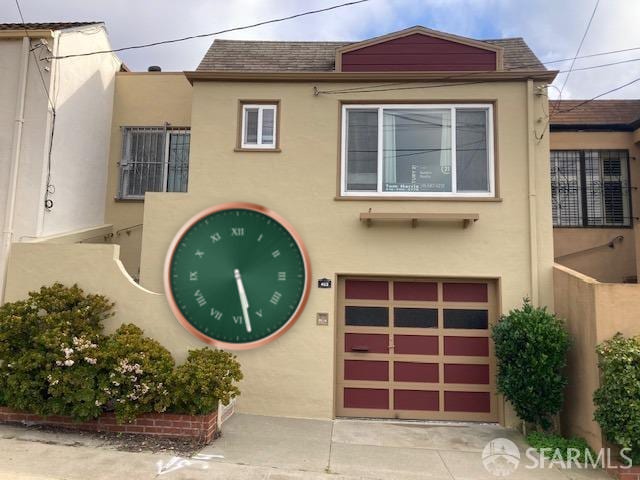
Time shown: {"hour": 5, "minute": 28}
